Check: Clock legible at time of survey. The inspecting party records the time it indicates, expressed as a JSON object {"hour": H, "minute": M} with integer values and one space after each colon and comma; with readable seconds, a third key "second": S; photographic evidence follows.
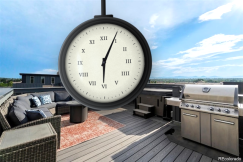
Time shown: {"hour": 6, "minute": 4}
